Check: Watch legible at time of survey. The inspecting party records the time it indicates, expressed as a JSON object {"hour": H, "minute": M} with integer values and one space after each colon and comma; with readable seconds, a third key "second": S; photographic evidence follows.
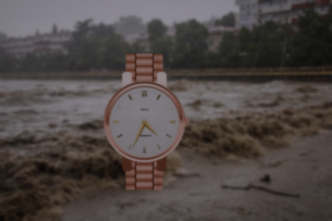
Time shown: {"hour": 4, "minute": 34}
